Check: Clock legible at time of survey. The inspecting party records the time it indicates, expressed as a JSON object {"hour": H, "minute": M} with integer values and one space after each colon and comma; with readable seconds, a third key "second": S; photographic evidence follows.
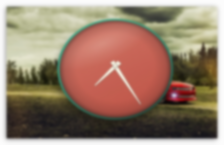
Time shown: {"hour": 7, "minute": 25}
